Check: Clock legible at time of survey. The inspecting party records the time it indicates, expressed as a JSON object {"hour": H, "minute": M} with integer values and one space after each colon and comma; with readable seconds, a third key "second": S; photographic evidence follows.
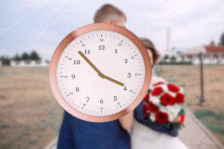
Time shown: {"hour": 3, "minute": 53}
